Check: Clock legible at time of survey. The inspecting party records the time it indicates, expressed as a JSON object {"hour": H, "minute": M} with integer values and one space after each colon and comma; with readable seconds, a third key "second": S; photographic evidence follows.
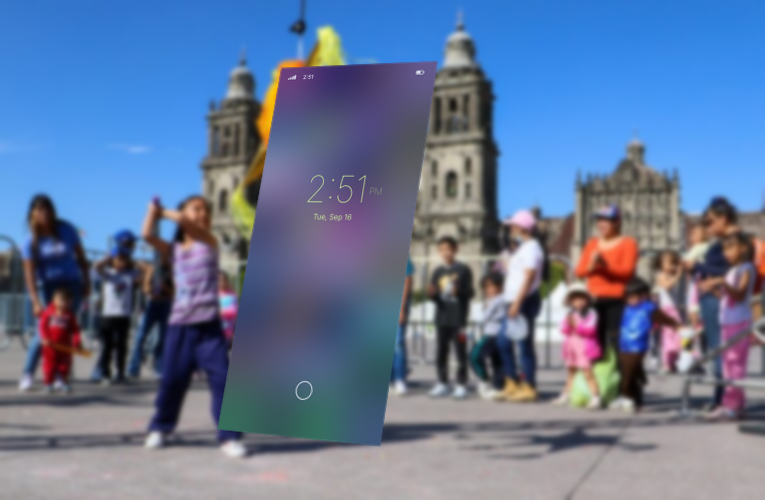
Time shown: {"hour": 2, "minute": 51}
